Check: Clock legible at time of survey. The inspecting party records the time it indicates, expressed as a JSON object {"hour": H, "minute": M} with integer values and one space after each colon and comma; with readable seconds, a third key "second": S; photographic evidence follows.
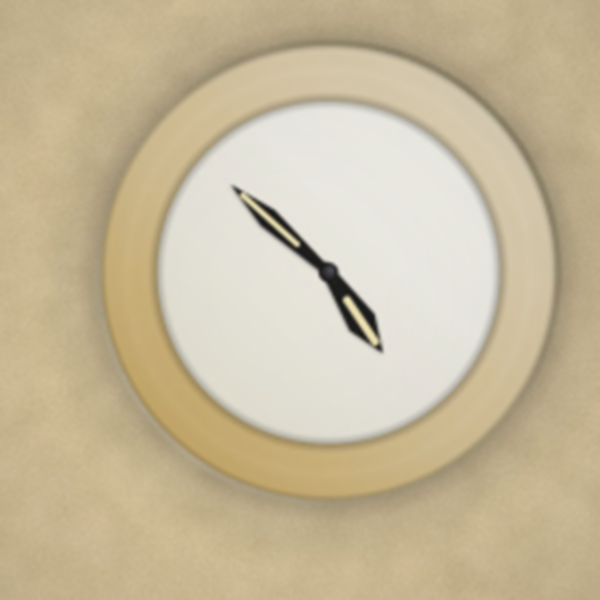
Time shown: {"hour": 4, "minute": 52}
